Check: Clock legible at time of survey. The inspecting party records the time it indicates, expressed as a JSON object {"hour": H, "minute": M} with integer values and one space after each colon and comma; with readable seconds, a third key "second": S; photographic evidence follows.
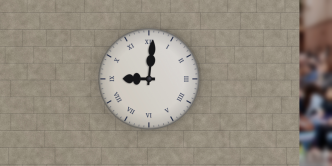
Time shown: {"hour": 9, "minute": 1}
